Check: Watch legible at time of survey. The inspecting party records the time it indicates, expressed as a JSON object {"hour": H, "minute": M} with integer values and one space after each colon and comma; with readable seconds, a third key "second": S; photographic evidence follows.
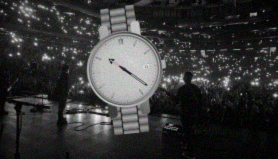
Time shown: {"hour": 10, "minute": 22}
